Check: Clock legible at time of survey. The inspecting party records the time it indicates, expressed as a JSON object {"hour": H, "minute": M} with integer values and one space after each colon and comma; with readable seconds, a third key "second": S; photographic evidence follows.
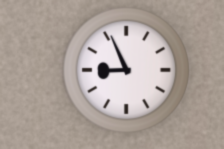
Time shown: {"hour": 8, "minute": 56}
